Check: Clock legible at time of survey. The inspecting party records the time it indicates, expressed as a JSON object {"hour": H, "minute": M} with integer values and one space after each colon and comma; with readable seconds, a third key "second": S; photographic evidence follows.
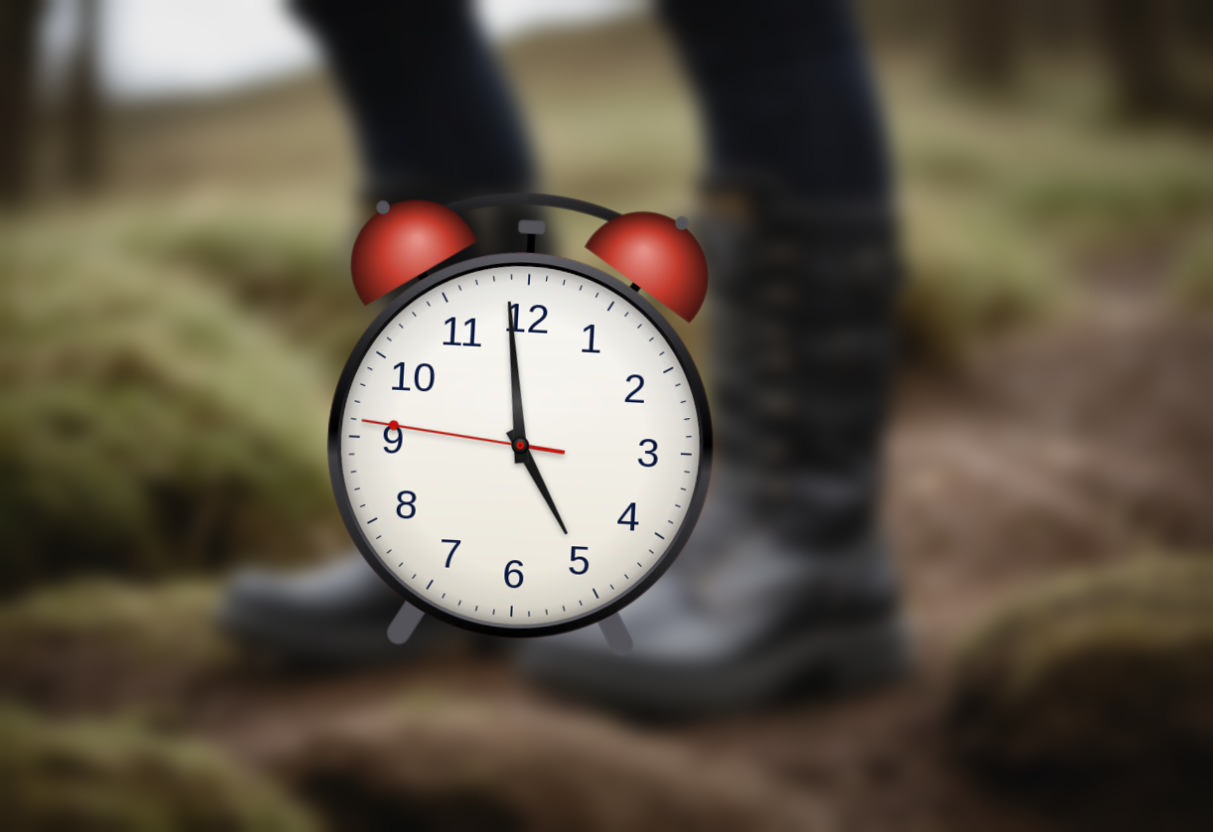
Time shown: {"hour": 4, "minute": 58, "second": 46}
